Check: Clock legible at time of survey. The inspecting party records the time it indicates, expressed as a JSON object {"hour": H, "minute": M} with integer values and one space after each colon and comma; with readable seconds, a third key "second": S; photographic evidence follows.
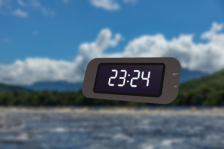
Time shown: {"hour": 23, "minute": 24}
